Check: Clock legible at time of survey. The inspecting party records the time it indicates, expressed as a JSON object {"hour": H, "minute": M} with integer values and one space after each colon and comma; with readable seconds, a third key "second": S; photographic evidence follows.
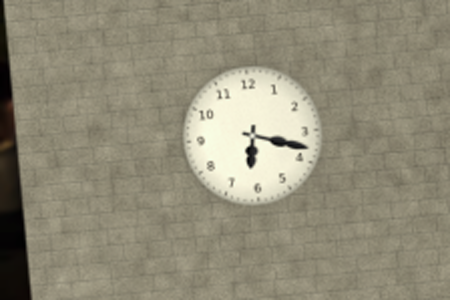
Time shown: {"hour": 6, "minute": 18}
